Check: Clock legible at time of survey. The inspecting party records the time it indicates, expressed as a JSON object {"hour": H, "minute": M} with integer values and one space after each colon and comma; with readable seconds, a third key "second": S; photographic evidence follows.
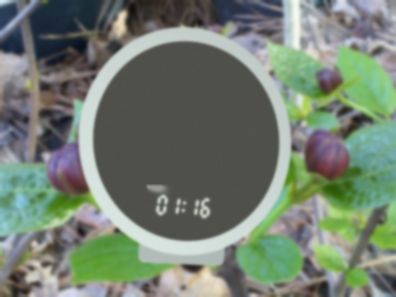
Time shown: {"hour": 1, "minute": 16}
